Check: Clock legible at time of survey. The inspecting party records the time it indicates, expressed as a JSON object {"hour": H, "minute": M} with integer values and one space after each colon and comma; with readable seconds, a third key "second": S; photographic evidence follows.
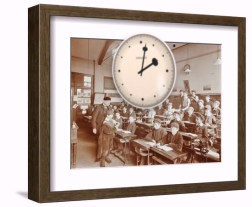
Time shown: {"hour": 2, "minute": 2}
